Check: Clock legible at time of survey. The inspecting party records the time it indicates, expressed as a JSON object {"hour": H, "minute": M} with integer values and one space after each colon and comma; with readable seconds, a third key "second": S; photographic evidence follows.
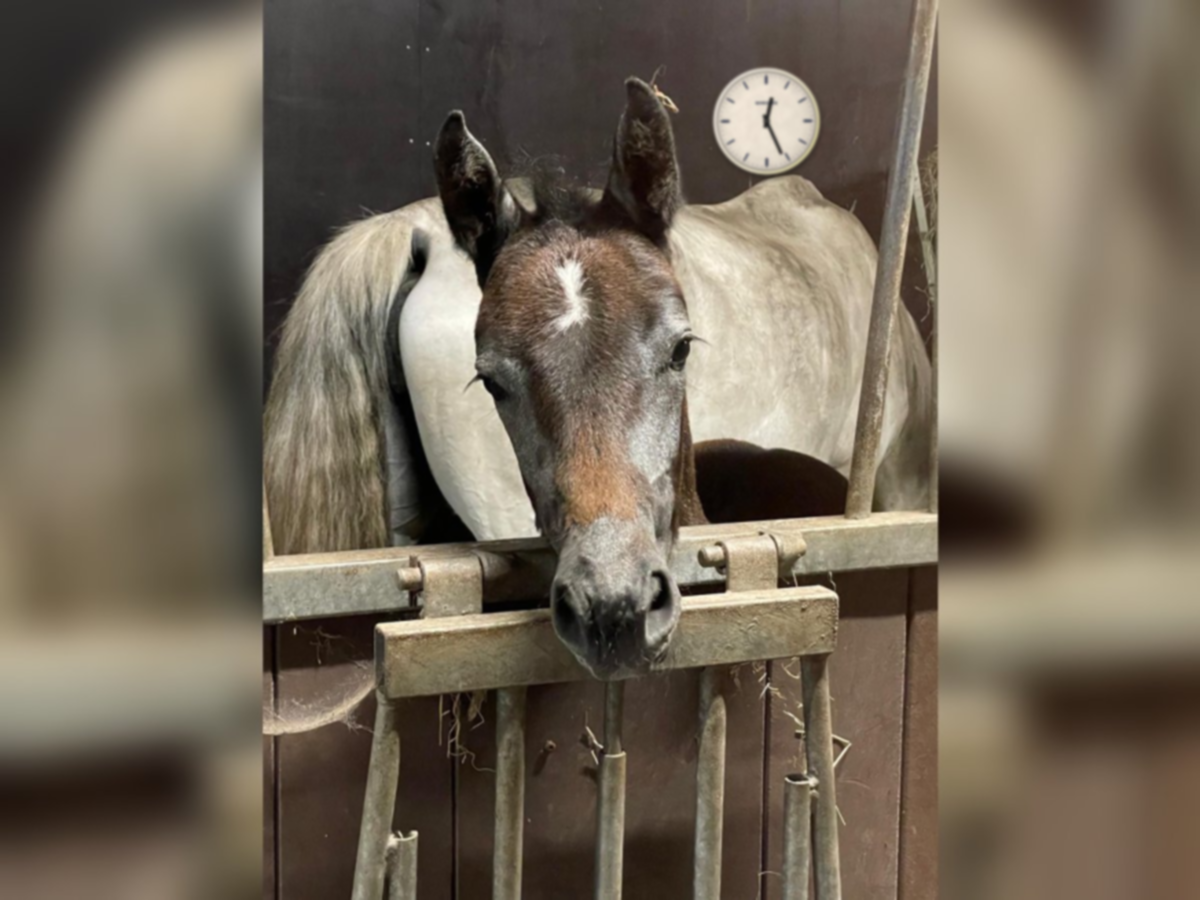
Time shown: {"hour": 12, "minute": 26}
